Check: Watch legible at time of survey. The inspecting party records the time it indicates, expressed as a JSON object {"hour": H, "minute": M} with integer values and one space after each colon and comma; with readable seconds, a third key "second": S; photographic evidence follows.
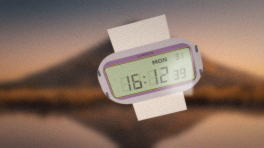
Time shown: {"hour": 16, "minute": 12, "second": 39}
